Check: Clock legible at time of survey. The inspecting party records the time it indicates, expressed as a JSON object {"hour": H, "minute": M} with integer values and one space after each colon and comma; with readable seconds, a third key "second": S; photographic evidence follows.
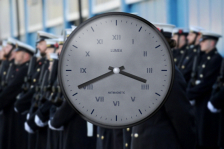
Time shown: {"hour": 3, "minute": 41}
